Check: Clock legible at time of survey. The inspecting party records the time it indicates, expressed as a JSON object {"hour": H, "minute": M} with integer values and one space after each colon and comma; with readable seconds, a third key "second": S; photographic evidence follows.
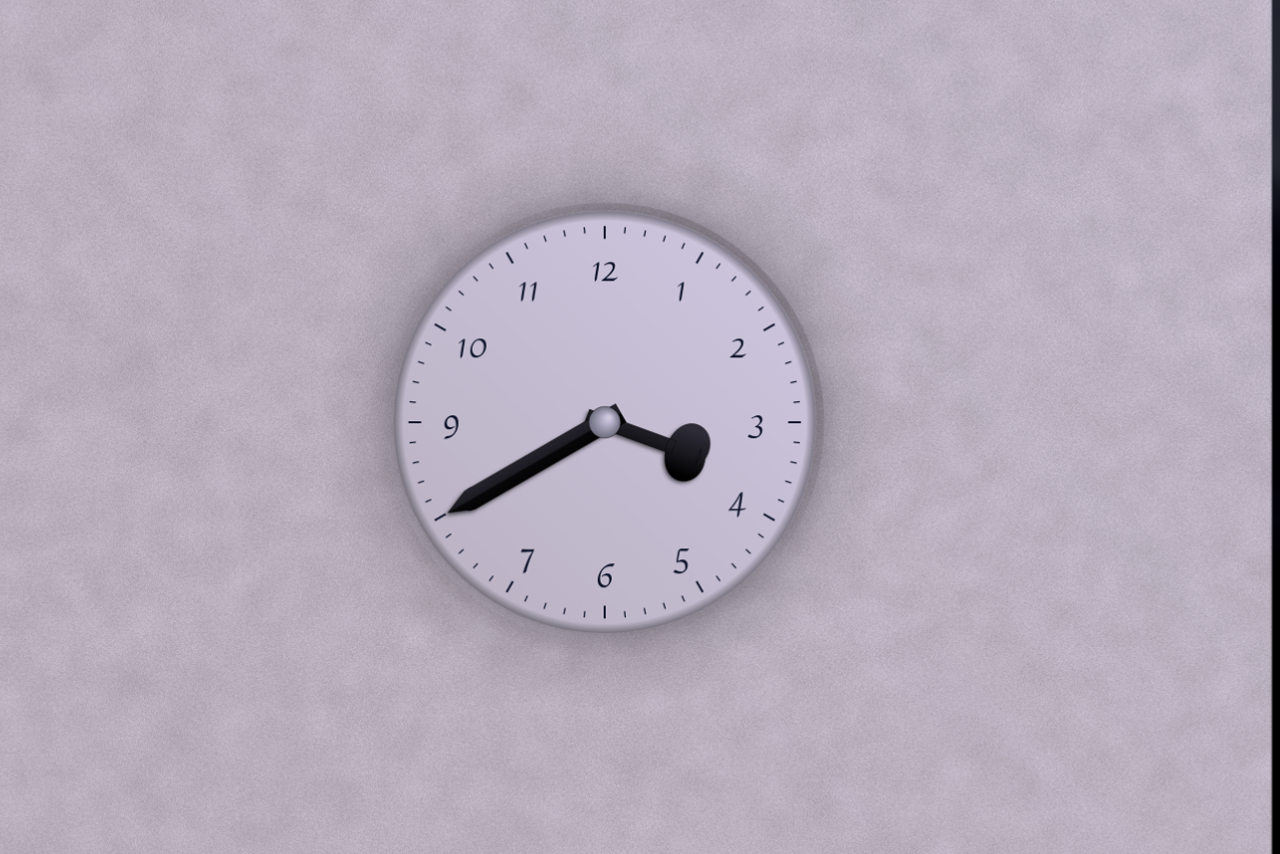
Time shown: {"hour": 3, "minute": 40}
